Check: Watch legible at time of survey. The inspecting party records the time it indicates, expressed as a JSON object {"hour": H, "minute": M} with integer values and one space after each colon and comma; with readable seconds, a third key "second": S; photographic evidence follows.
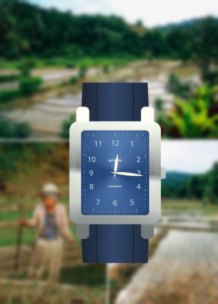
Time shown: {"hour": 12, "minute": 16}
